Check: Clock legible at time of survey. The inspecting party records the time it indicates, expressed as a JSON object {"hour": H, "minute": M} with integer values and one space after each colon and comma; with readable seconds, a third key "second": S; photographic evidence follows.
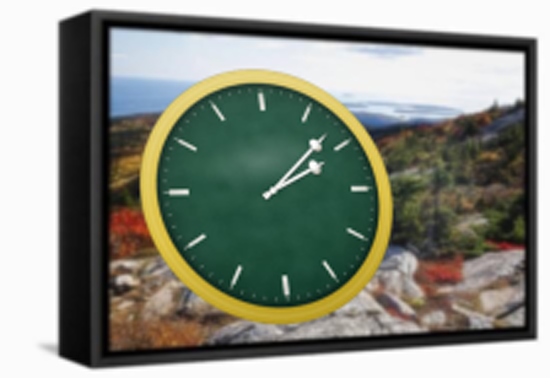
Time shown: {"hour": 2, "minute": 8}
